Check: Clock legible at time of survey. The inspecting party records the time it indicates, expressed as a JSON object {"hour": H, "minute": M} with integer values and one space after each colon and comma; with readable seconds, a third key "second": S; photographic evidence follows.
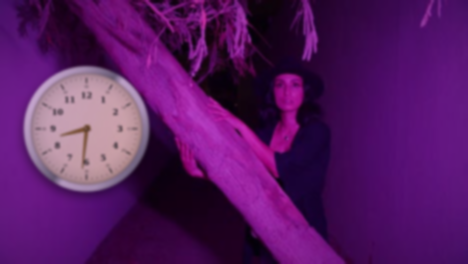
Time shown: {"hour": 8, "minute": 31}
